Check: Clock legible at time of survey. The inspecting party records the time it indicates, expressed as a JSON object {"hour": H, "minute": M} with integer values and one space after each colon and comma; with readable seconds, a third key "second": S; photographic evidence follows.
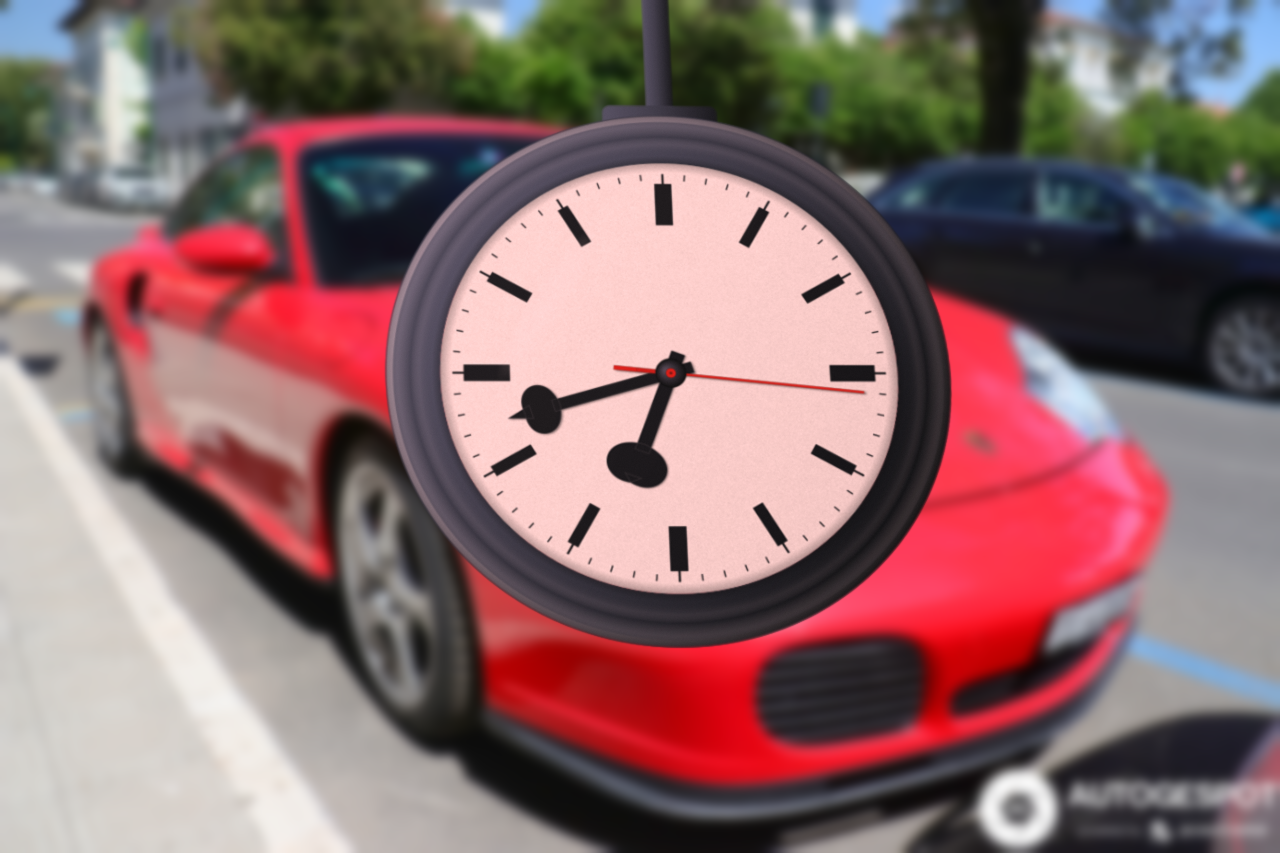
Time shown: {"hour": 6, "minute": 42, "second": 16}
